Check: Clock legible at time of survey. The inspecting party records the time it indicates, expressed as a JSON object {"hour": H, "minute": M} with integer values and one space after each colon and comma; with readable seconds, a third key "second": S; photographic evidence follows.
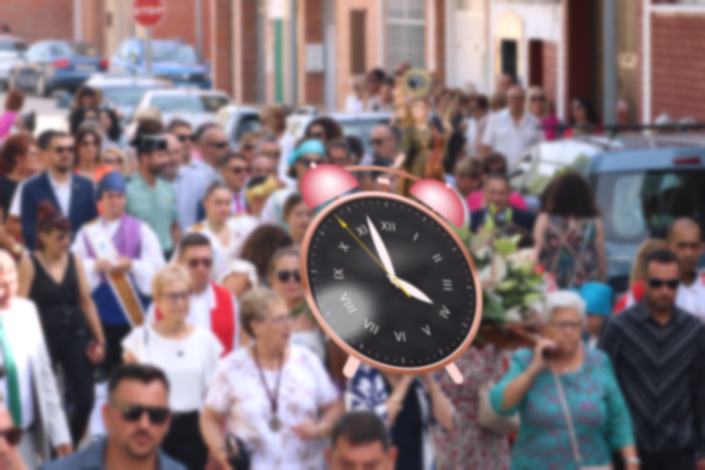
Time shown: {"hour": 3, "minute": 56, "second": 53}
